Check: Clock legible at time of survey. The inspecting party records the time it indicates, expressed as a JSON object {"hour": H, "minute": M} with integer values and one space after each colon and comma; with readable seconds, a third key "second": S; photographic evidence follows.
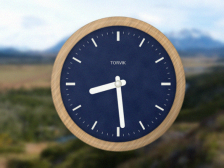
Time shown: {"hour": 8, "minute": 29}
